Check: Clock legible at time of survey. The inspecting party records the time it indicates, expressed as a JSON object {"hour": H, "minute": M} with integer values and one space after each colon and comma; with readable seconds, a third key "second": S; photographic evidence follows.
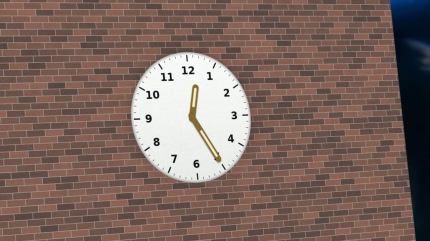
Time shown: {"hour": 12, "minute": 25}
